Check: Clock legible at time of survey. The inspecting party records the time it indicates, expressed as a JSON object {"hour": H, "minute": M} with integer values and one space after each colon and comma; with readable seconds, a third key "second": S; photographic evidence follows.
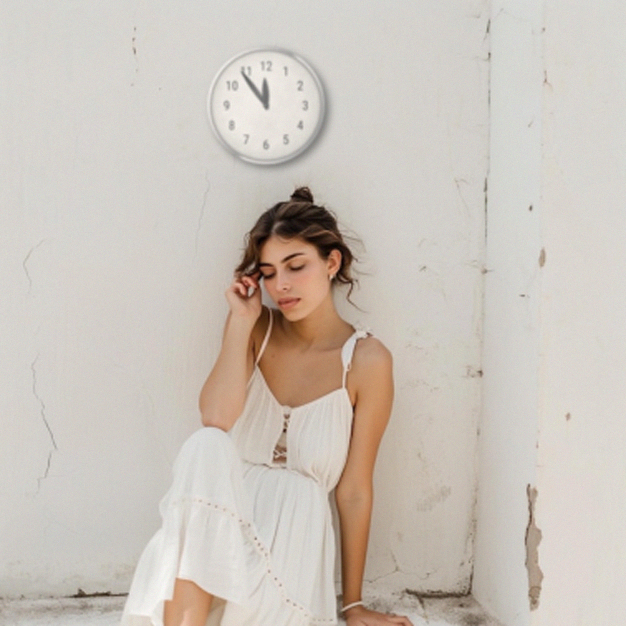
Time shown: {"hour": 11, "minute": 54}
